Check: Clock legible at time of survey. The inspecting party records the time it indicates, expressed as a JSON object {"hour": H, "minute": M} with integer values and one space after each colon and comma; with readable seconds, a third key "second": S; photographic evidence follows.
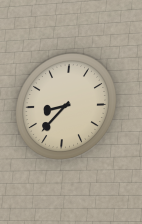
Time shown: {"hour": 8, "minute": 37}
